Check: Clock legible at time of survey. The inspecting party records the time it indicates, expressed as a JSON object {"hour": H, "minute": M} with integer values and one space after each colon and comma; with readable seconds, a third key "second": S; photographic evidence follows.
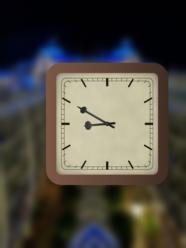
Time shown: {"hour": 8, "minute": 50}
